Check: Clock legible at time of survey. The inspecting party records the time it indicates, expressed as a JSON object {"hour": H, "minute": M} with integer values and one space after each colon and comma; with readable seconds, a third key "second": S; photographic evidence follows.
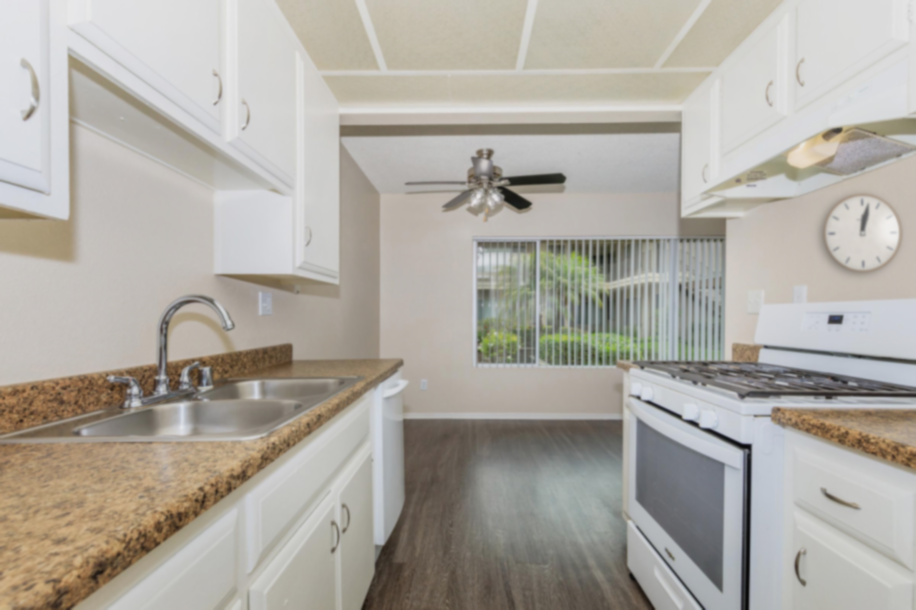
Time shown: {"hour": 12, "minute": 2}
